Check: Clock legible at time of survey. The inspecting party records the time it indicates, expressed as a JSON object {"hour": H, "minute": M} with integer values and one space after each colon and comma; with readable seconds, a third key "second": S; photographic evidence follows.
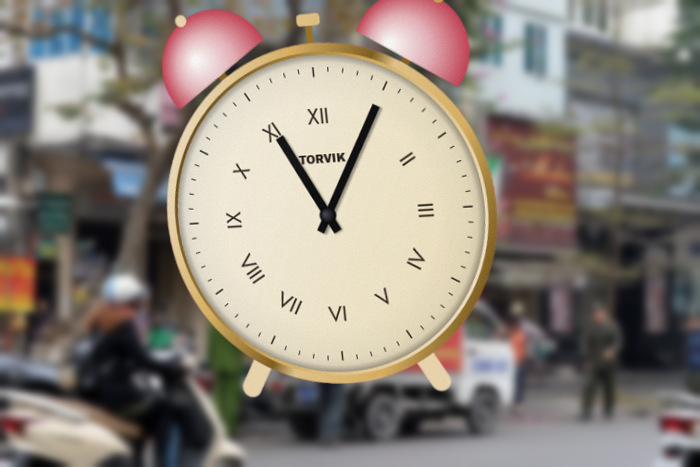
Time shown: {"hour": 11, "minute": 5}
